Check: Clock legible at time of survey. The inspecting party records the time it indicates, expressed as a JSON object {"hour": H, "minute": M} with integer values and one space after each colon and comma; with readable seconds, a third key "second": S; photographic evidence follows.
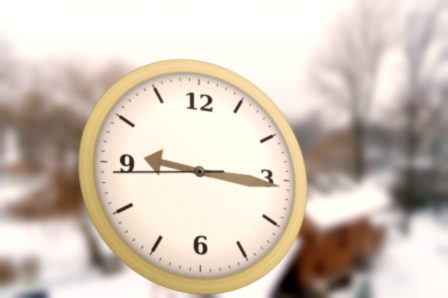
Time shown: {"hour": 9, "minute": 15, "second": 44}
